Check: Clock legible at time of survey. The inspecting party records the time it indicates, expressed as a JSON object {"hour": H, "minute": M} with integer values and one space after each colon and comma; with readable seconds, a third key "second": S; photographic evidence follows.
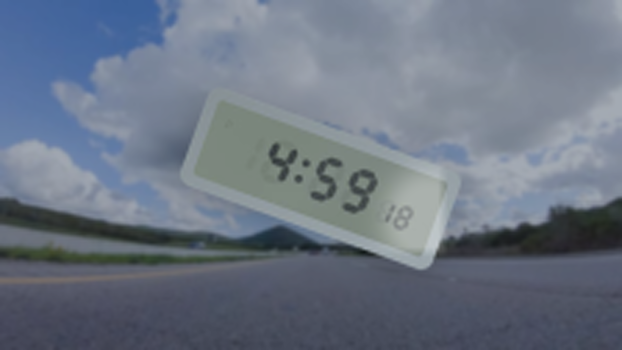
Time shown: {"hour": 4, "minute": 59, "second": 18}
